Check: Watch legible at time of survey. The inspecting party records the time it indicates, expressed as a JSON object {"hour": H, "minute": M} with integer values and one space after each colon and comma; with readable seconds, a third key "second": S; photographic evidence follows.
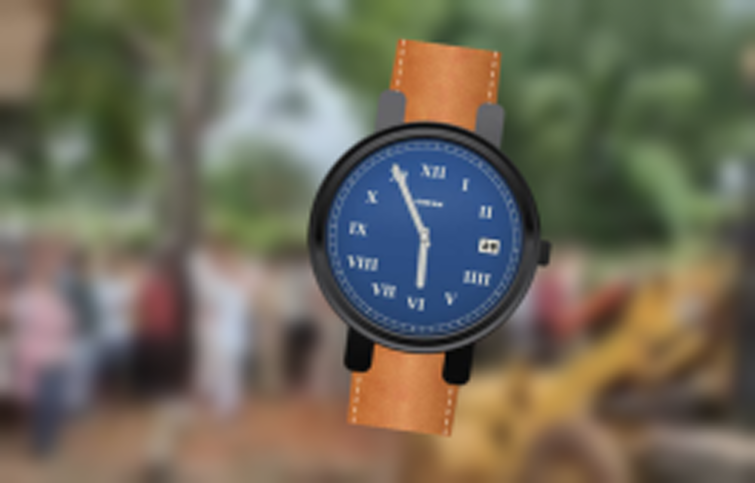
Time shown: {"hour": 5, "minute": 55}
